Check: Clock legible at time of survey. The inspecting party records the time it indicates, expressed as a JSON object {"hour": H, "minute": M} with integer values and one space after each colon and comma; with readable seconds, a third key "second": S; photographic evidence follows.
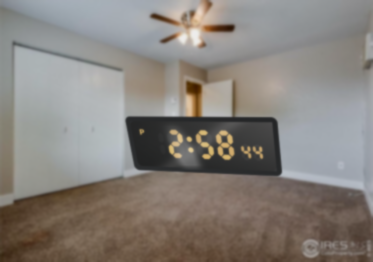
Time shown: {"hour": 2, "minute": 58, "second": 44}
